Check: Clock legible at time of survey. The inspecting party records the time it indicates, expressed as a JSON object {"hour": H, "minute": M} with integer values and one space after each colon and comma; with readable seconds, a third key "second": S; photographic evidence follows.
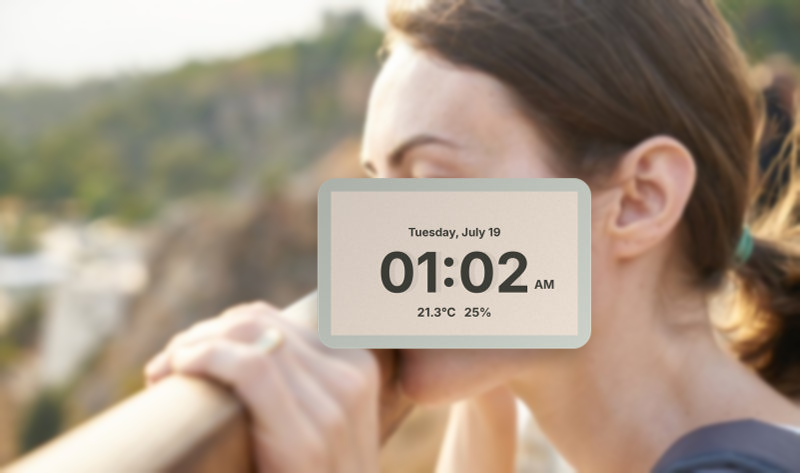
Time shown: {"hour": 1, "minute": 2}
